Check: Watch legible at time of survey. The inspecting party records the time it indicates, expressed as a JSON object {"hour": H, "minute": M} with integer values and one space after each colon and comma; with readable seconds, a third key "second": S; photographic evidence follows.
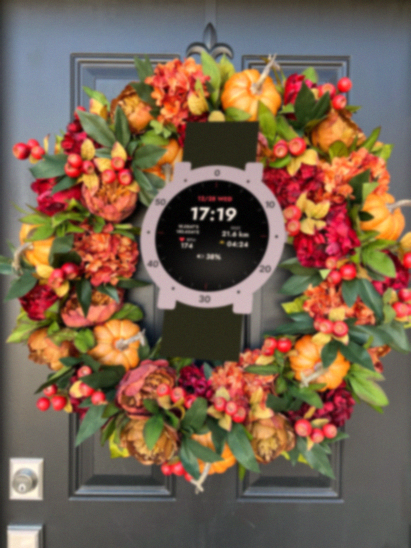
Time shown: {"hour": 17, "minute": 19}
